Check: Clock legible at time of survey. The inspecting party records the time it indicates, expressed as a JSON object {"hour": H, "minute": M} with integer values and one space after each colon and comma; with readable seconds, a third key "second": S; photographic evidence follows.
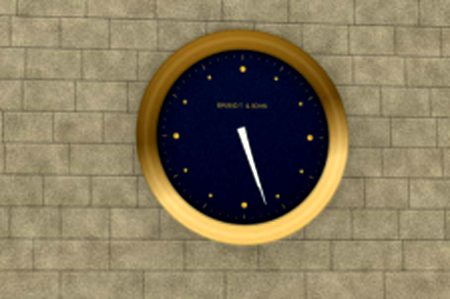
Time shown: {"hour": 5, "minute": 27}
